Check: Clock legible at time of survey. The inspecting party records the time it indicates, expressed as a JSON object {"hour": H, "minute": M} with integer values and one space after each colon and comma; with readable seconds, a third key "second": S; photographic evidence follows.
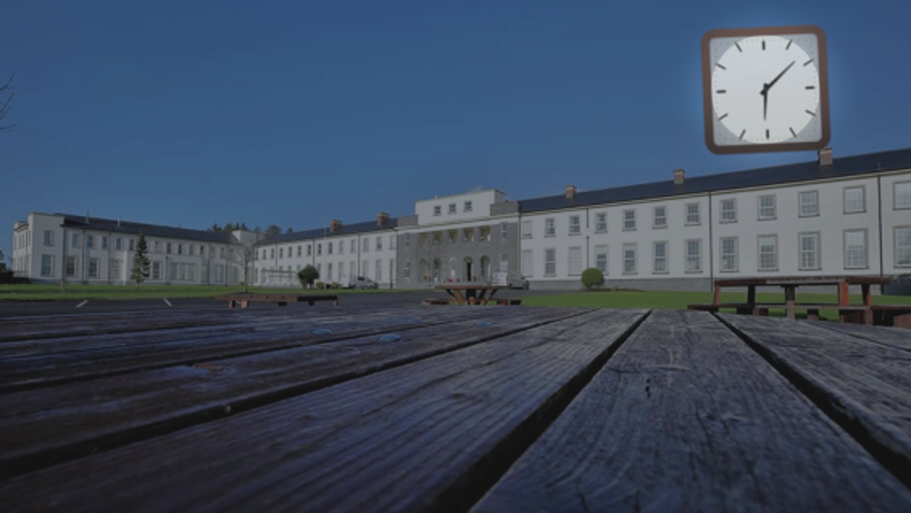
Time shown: {"hour": 6, "minute": 8}
